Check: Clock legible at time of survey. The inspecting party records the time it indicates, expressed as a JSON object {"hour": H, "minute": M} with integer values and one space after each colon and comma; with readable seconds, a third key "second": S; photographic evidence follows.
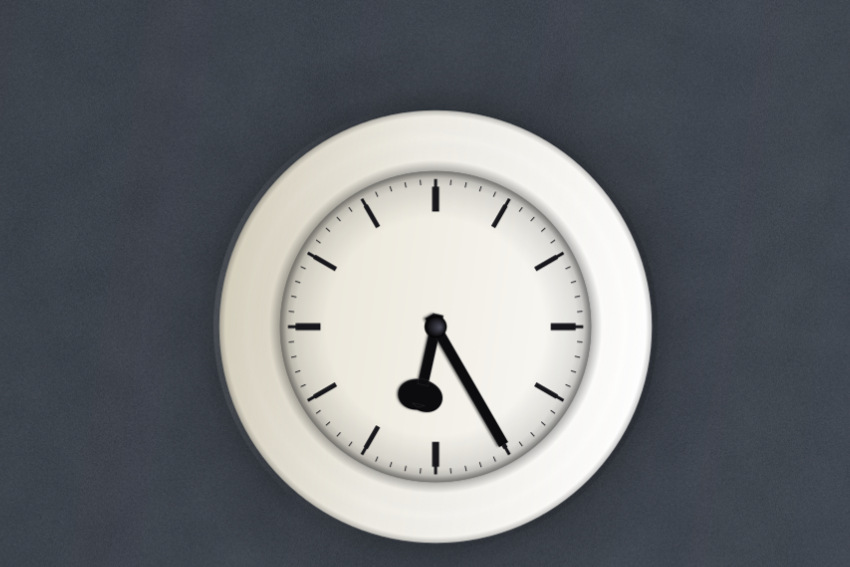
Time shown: {"hour": 6, "minute": 25}
